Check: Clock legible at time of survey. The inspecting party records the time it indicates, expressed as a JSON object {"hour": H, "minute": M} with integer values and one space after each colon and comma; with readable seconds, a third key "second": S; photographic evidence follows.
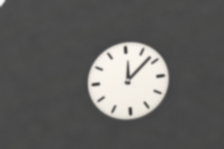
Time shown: {"hour": 12, "minute": 8}
